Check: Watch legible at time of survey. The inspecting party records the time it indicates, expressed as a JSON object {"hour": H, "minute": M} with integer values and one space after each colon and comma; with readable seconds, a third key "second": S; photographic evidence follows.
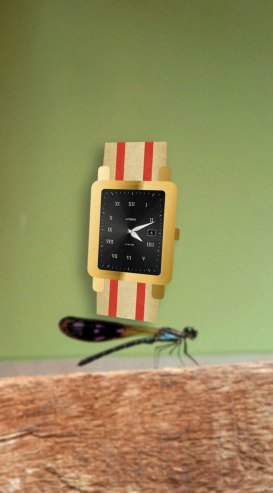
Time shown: {"hour": 4, "minute": 11}
